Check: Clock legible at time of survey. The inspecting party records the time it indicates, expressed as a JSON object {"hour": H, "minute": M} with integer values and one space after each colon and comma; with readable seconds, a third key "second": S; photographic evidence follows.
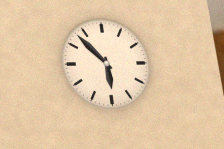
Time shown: {"hour": 5, "minute": 53}
